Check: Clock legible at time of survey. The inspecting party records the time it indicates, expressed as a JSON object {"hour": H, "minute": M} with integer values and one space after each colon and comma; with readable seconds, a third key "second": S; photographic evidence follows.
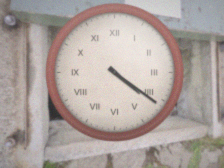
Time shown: {"hour": 4, "minute": 21}
